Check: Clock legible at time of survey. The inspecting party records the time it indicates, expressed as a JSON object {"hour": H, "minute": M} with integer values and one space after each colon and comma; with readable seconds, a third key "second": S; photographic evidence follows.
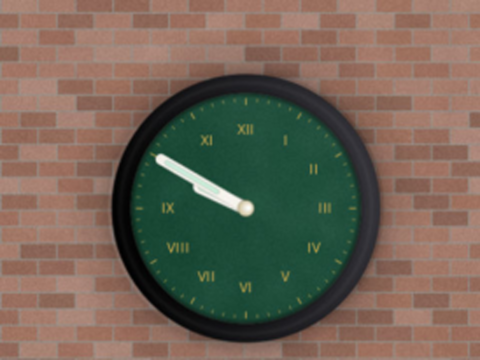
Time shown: {"hour": 9, "minute": 50}
